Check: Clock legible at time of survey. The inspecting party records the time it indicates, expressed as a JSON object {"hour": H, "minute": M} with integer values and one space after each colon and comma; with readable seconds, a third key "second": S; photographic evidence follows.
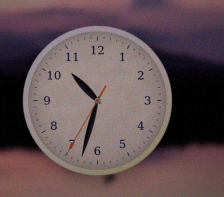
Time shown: {"hour": 10, "minute": 32, "second": 35}
